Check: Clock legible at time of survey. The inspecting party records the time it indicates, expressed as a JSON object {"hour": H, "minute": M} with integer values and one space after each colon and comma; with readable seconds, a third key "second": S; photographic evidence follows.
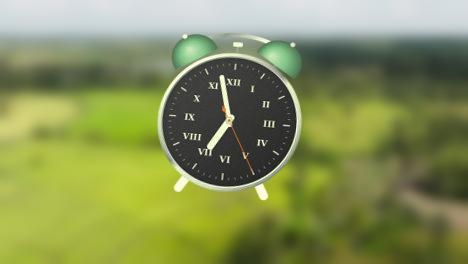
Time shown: {"hour": 6, "minute": 57, "second": 25}
